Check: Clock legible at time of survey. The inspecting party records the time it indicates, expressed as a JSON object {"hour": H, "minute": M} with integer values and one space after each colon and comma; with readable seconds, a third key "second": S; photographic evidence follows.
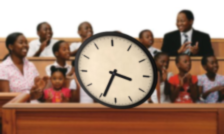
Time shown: {"hour": 3, "minute": 34}
